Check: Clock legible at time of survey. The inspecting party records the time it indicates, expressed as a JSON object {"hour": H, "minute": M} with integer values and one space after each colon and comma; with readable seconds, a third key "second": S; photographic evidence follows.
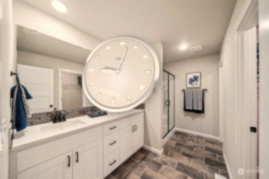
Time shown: {"hour": 9, "minute": 2}
